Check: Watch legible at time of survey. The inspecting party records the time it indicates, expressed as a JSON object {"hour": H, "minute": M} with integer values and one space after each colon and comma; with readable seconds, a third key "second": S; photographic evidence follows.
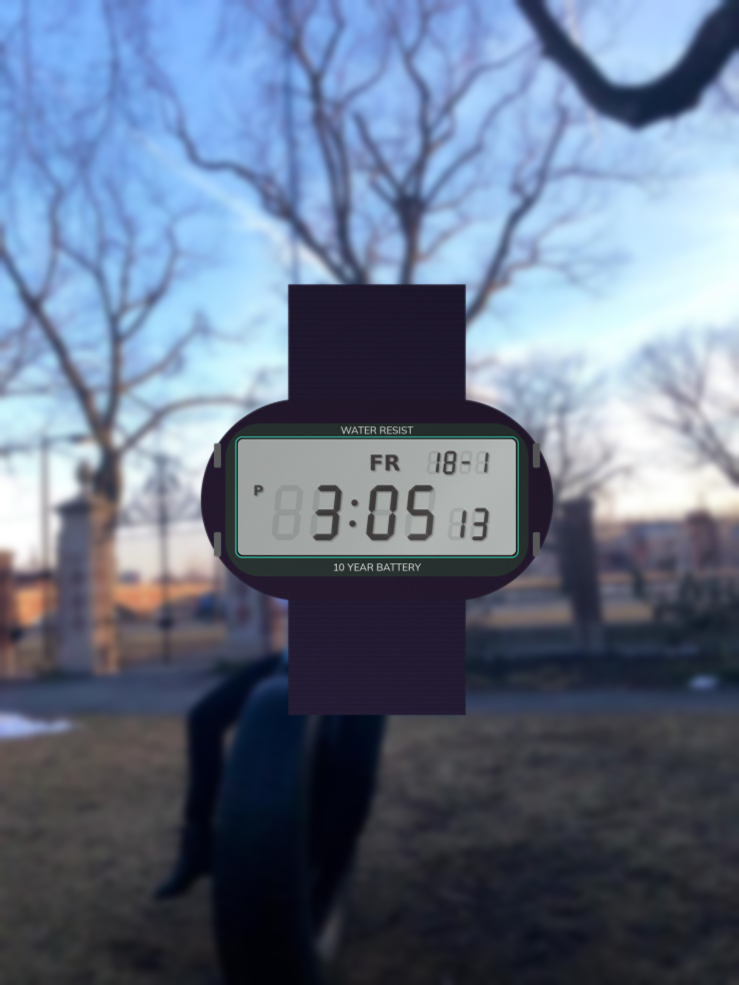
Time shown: {"hour": 3, "minute": 5, "second": 13}
